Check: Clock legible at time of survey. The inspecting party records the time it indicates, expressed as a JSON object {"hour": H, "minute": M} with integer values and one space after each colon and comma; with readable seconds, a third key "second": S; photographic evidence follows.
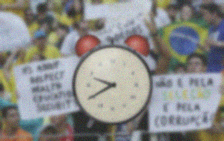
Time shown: {"hour": 9, "minute": 40}
